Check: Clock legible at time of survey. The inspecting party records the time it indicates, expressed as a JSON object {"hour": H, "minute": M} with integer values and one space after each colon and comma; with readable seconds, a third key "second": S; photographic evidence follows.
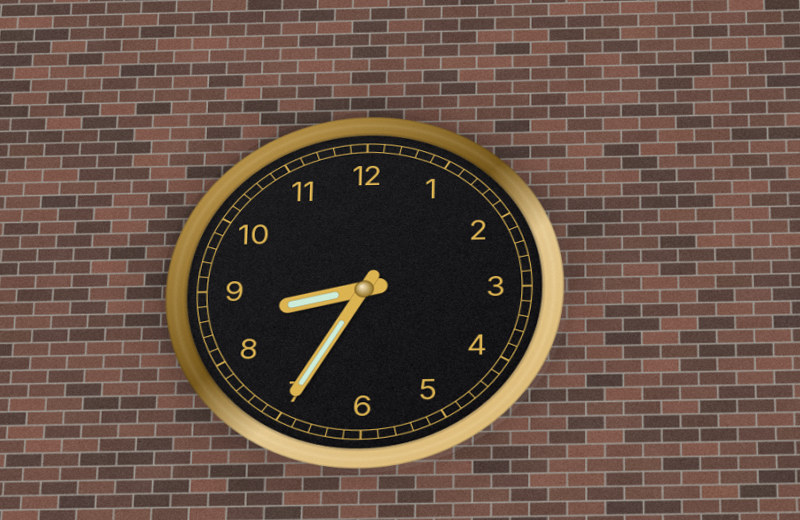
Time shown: {"hour": 8, "minute": 35}
